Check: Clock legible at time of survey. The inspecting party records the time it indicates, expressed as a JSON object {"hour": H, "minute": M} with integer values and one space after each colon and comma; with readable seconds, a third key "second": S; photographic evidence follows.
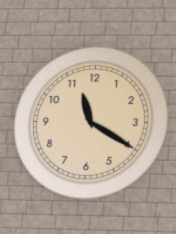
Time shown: {"hour": 11, "minute": 20}
